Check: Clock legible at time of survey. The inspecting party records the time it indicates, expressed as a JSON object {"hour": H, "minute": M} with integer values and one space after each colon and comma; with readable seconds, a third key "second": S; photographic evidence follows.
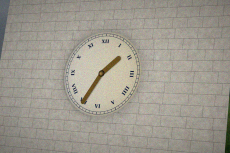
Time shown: {"hour": 1, "minute": 35}
